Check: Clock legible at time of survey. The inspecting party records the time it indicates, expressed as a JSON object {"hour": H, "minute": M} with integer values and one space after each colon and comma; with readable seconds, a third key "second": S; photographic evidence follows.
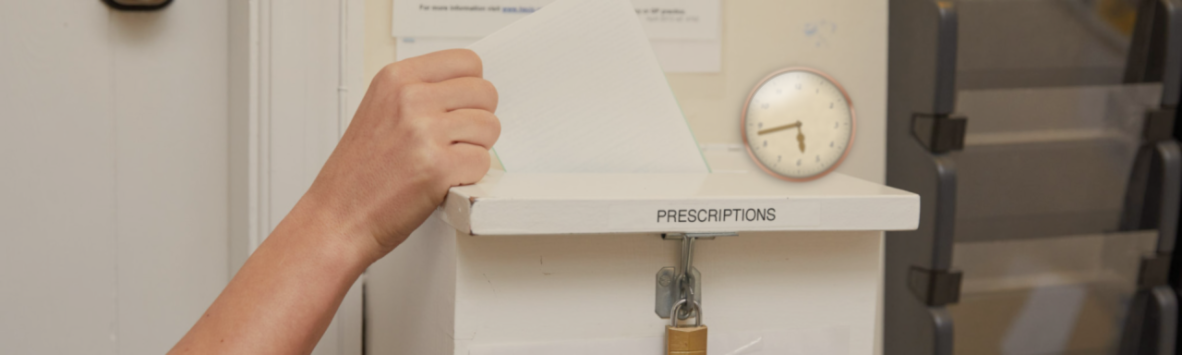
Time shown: {"hour": 5, "minute": 43}
